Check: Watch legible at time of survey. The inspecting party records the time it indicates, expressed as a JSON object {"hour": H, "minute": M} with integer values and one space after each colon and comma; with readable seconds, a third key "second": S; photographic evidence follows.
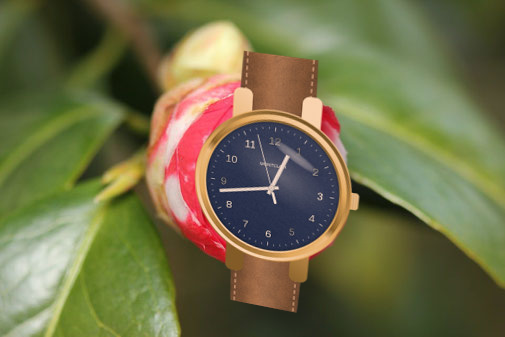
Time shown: {"hour": 12, "minute": 42, "second": 57}
